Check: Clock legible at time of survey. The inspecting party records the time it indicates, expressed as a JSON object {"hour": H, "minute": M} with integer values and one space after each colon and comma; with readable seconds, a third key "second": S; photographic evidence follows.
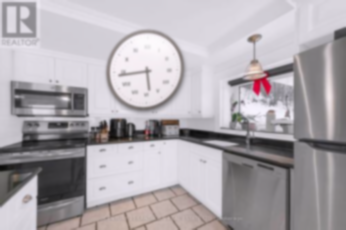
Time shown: {"hour": 5, "minute": 44}
